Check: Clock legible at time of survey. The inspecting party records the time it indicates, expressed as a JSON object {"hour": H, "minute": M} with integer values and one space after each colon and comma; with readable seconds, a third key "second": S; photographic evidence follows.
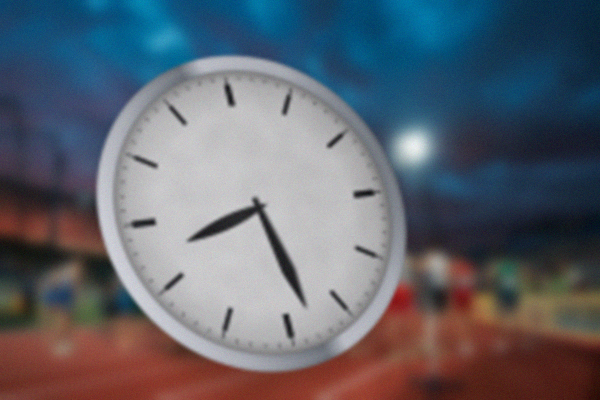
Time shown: {"hour": 8, "minute": 28}
